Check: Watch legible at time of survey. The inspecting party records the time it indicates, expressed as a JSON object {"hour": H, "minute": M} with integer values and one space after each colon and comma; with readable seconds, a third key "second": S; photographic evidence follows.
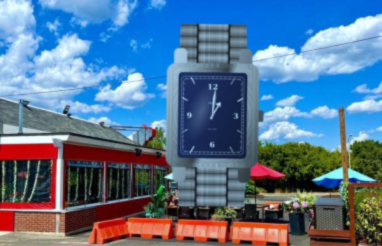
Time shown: {"hour": 1, "minute": 1}
